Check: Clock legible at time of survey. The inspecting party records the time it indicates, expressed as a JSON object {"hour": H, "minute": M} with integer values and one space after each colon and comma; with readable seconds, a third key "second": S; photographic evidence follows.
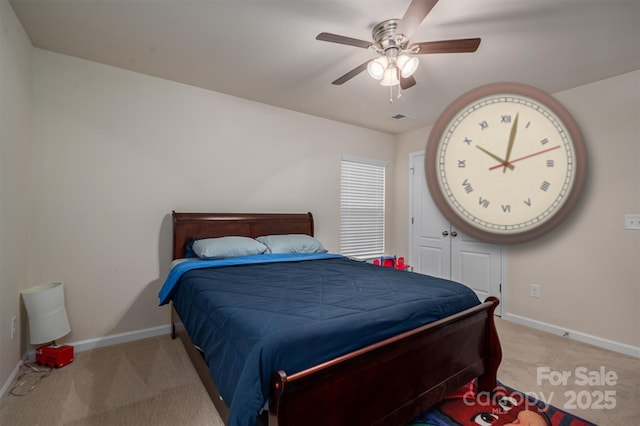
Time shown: {"hour": 10, "minute": 2, "second": 12}
